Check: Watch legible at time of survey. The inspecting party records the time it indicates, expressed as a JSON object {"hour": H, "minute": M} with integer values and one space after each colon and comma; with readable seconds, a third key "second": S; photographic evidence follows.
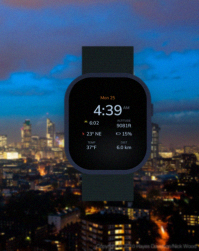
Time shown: {"hour": 4, "minute": 39}
